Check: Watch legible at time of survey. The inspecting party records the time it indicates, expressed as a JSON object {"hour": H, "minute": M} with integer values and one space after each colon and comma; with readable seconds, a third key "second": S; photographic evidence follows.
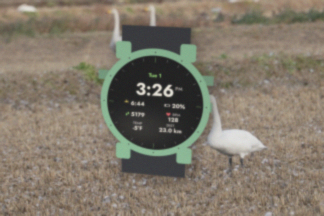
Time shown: {"hour": 3, "minute": 26}
